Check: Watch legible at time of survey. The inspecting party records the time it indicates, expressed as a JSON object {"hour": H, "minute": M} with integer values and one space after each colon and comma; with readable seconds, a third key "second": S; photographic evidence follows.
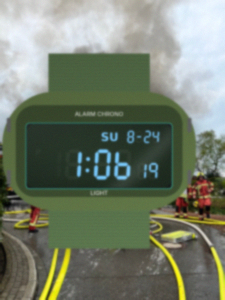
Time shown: {"hour": 1, "minute": 6, "second": 19}
